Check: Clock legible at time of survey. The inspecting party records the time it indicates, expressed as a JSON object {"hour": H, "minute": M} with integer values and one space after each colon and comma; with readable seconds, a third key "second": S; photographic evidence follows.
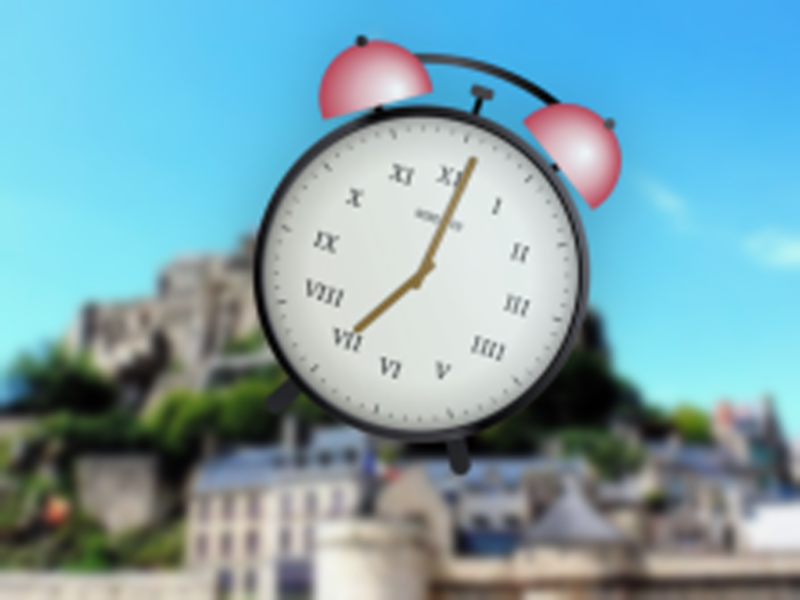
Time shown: {"hour": 7, "minute": 1}
